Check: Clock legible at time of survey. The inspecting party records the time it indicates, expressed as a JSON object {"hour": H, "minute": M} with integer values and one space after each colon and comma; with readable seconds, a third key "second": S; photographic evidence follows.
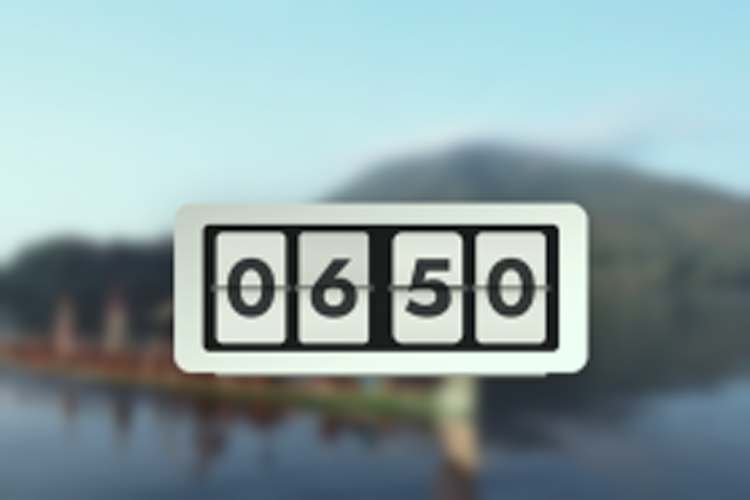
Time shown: {"hour": 6, "minute": 50}
